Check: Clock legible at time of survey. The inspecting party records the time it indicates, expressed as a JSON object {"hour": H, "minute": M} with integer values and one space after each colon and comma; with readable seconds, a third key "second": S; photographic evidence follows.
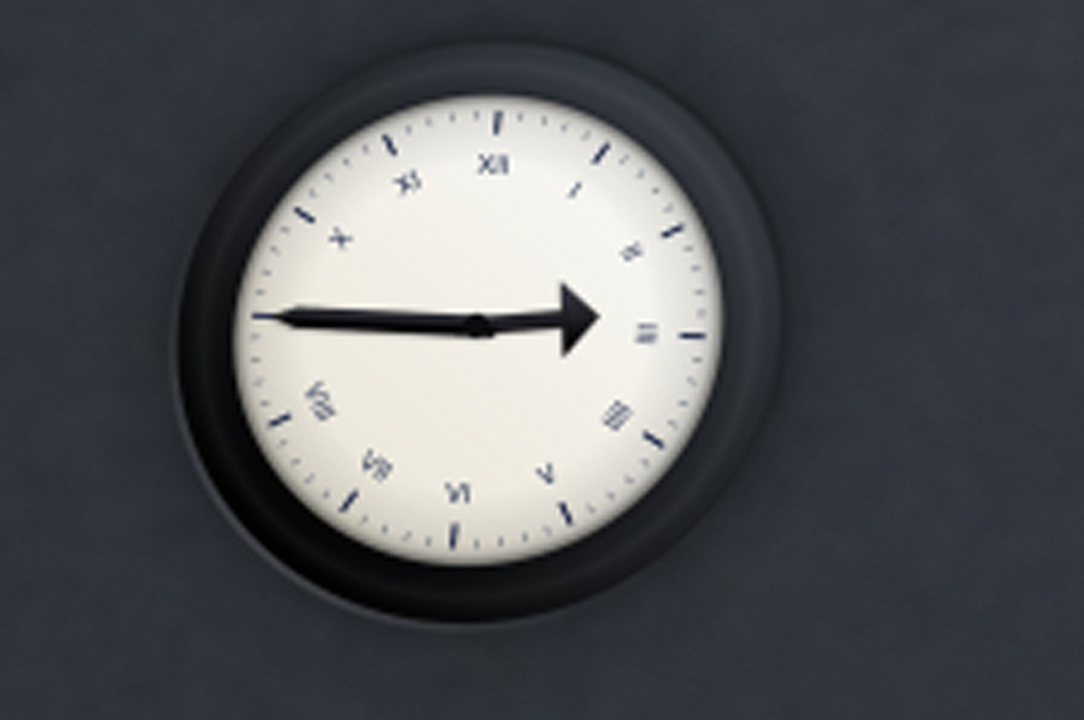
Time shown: {"hour": 2, "minute": 45}
